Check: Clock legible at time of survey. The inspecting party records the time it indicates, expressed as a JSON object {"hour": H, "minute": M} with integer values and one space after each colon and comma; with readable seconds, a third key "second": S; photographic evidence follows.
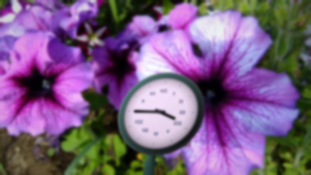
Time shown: {"hour": 3, "minute": 45}
